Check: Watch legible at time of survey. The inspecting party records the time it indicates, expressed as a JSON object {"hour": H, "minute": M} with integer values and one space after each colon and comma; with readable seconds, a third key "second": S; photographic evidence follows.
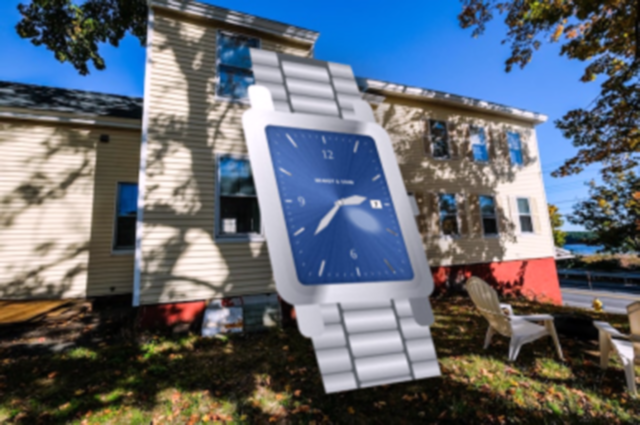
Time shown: {"hour": 2, "minute": 38}
